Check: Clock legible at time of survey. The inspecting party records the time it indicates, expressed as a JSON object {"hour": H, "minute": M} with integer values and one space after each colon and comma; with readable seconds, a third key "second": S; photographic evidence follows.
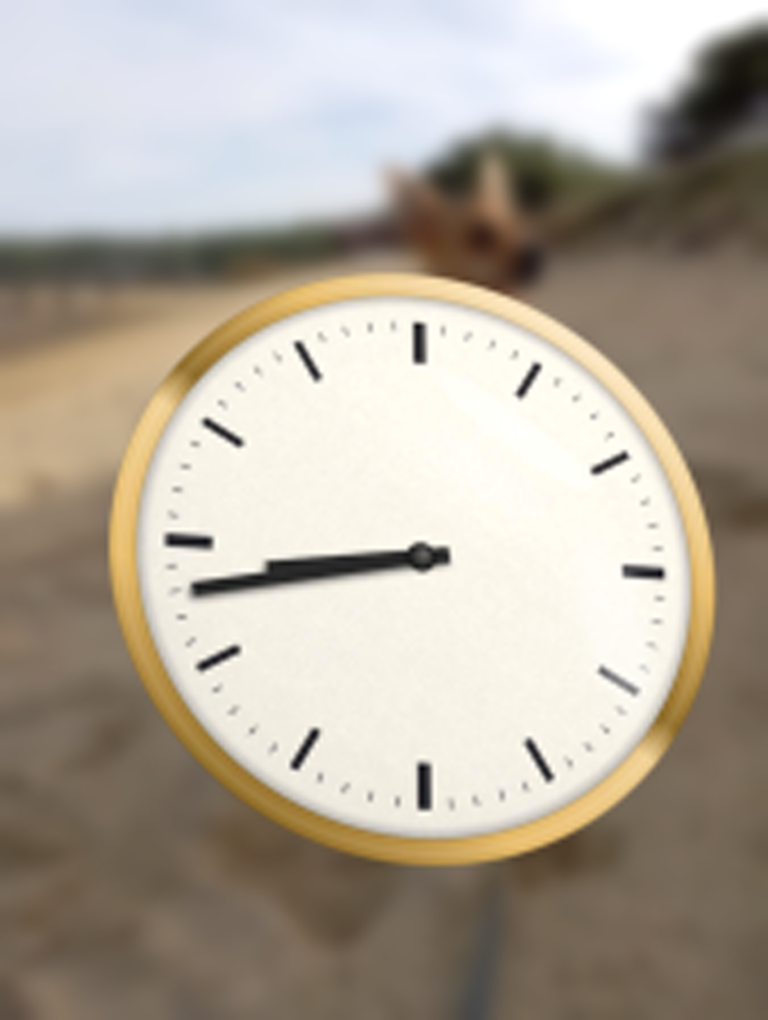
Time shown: {"hour": 8, "minute": 43}
